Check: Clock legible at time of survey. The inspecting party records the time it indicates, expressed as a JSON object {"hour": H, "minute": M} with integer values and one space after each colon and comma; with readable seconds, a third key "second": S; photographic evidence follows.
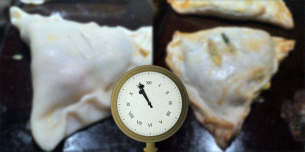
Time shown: {"hour": 10, "minute": 56}
